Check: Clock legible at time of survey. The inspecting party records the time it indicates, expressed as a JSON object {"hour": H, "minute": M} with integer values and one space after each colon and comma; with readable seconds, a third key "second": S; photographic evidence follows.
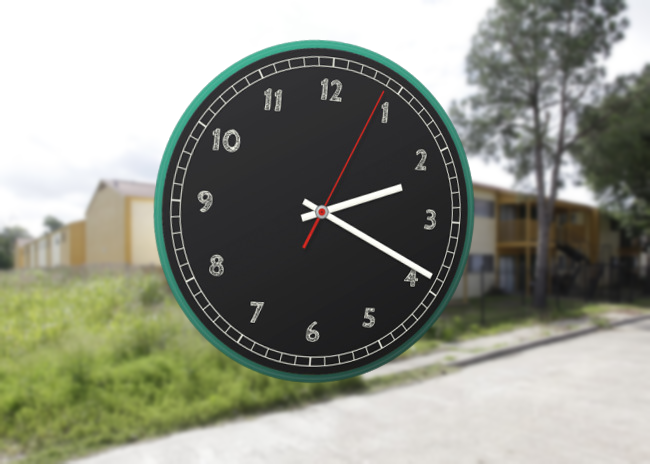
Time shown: {"hour": 2, "minute": 19, "second": 4}
